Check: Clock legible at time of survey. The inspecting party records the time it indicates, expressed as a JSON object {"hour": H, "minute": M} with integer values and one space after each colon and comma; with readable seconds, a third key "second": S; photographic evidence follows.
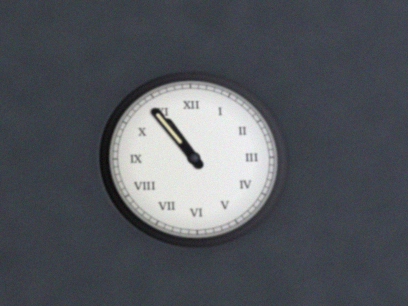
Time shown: {"hour": 10, "minute": 54}
